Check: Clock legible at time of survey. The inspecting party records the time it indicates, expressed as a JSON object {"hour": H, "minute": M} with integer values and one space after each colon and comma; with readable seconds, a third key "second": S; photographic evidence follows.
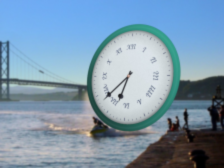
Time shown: {"hour": 6, "minute": 38}
